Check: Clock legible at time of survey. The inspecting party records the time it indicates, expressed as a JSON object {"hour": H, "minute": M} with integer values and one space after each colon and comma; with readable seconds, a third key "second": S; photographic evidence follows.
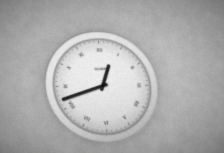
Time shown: {"hour": 12, "minute": 42}
